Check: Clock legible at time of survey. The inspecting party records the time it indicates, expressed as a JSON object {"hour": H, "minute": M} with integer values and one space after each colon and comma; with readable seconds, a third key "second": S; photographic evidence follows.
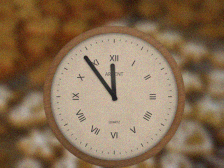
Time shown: {"hour": 11, "minute": 54}
